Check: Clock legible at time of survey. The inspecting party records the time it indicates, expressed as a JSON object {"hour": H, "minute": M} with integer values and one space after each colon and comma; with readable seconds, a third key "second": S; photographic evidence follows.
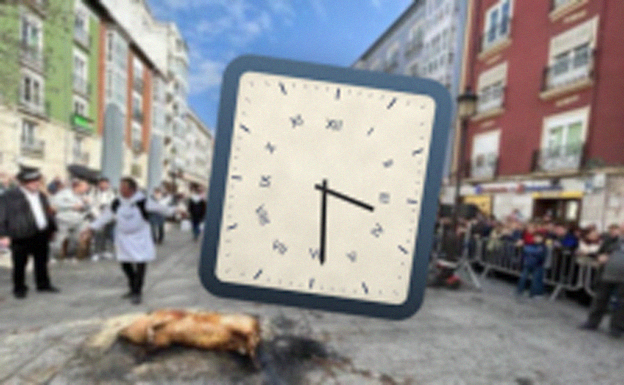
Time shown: {"hour": 3, "minute": 29}
